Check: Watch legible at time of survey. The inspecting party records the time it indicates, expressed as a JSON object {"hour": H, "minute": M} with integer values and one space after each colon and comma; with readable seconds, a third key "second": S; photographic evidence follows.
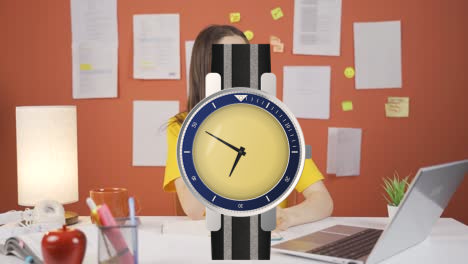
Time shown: {"hour": 6, "minute": 50}
